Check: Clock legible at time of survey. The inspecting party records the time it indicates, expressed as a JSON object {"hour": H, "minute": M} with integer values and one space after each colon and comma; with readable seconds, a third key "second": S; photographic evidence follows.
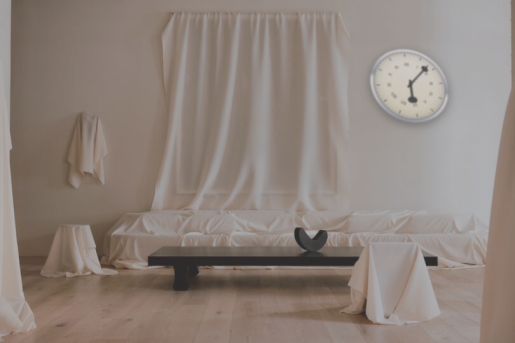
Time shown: {"hour": 6, "minute": 8}
